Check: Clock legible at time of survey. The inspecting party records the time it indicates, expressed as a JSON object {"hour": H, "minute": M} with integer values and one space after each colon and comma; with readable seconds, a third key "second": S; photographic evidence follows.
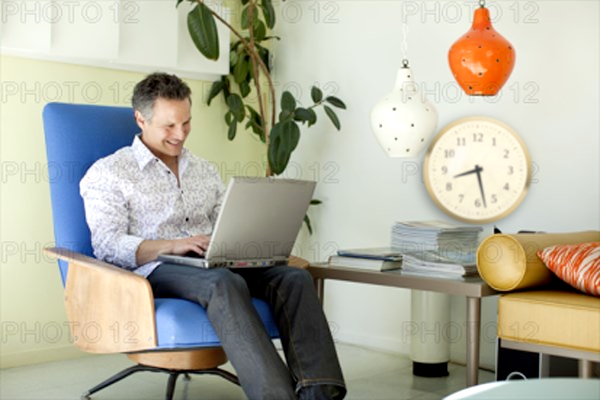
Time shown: {"hour": 8, "minute": 28}
